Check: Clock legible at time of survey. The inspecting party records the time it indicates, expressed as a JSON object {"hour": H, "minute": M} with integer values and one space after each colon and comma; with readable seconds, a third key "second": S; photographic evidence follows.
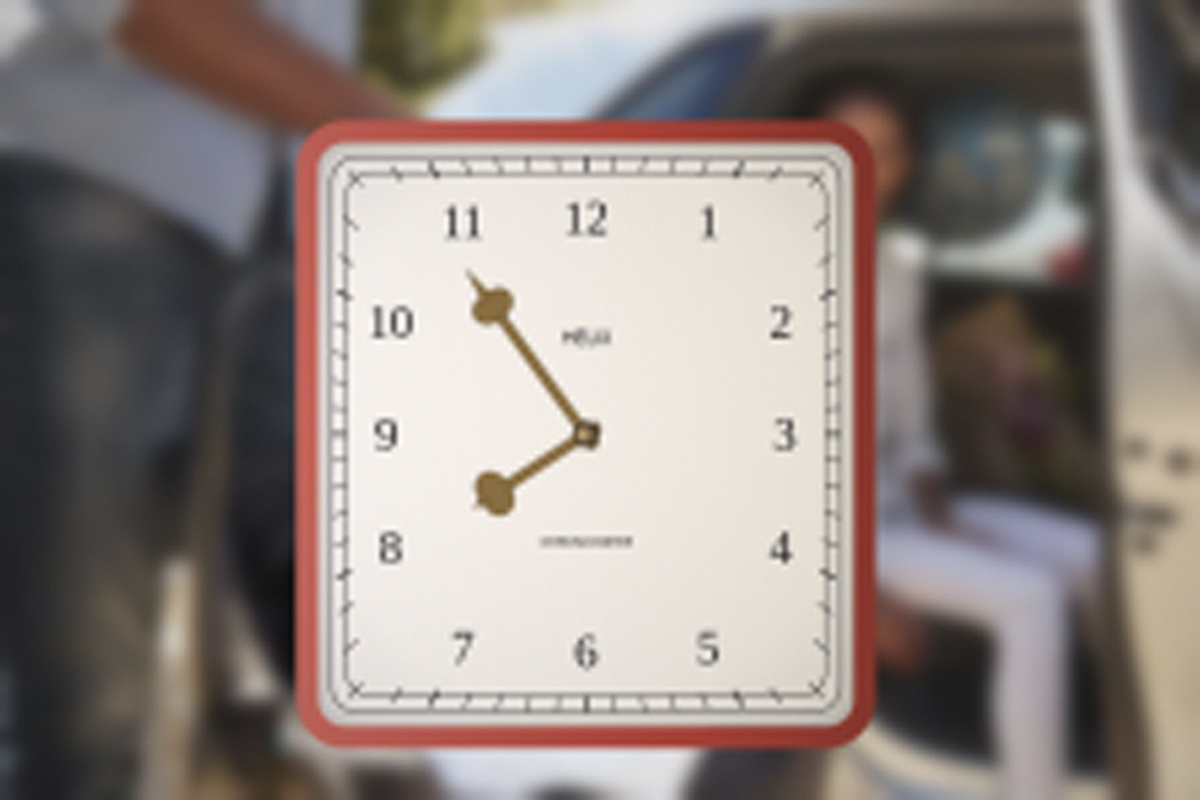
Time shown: {"hour": 7, "minute": 54}
